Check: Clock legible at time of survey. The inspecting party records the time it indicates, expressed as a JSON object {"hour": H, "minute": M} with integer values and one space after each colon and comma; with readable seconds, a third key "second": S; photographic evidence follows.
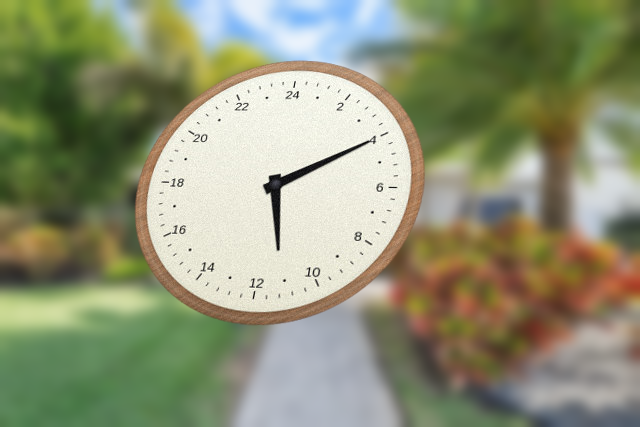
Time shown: {"hour": 11, "minute": 10}
